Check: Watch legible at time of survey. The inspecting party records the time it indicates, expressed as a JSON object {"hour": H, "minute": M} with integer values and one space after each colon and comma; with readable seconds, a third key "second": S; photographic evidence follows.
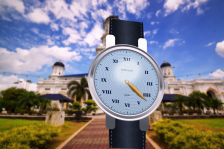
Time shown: {"hour": 4, "minute": 22}
